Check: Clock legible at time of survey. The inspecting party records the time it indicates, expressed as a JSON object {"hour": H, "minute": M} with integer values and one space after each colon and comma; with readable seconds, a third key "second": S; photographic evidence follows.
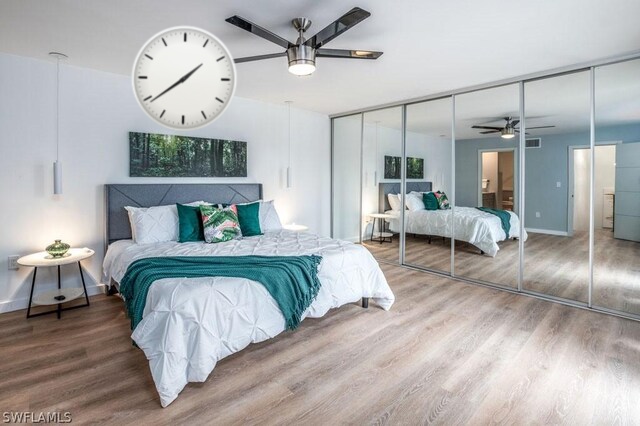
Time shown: {"hour": 1, "minute": 39}
